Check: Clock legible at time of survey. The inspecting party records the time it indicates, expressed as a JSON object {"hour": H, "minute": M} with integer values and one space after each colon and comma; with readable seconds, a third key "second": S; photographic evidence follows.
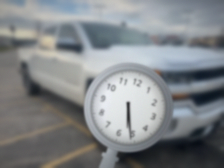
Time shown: {"hour": 5, "minute": 26}
